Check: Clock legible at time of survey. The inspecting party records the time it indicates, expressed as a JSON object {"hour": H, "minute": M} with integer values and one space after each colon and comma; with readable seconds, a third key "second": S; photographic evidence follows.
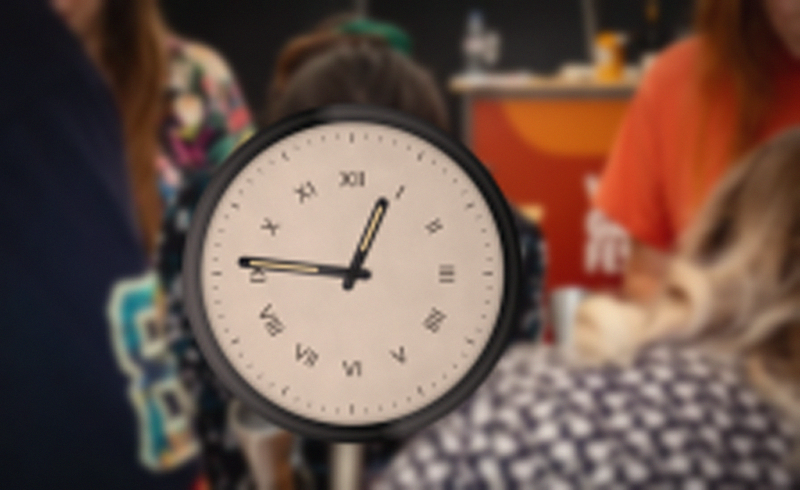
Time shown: {"hour": 12, "minute": 46}
